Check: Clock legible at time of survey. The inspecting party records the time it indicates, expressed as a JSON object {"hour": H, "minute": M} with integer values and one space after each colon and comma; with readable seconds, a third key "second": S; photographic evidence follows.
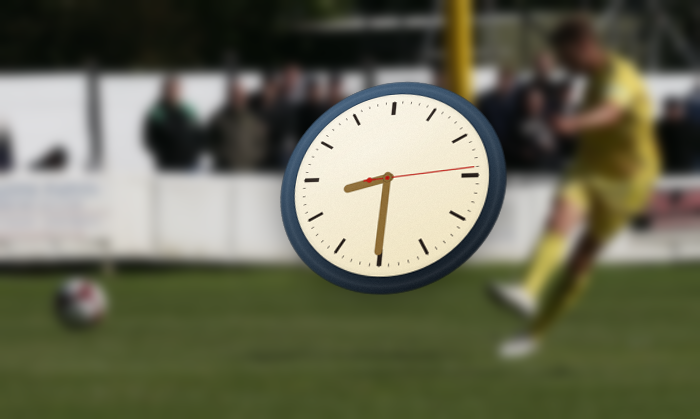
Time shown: {"hour": 8, "minute": 30, "second": 14}
